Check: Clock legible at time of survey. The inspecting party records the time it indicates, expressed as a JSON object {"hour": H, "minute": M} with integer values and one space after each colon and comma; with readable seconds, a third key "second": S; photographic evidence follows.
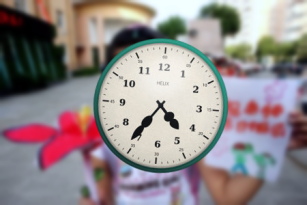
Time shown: {"hour": 4, "minute": 36}
